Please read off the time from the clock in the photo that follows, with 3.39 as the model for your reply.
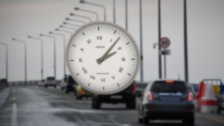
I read 2.07
